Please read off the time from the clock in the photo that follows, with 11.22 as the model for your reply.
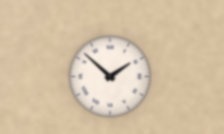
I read 1.52
